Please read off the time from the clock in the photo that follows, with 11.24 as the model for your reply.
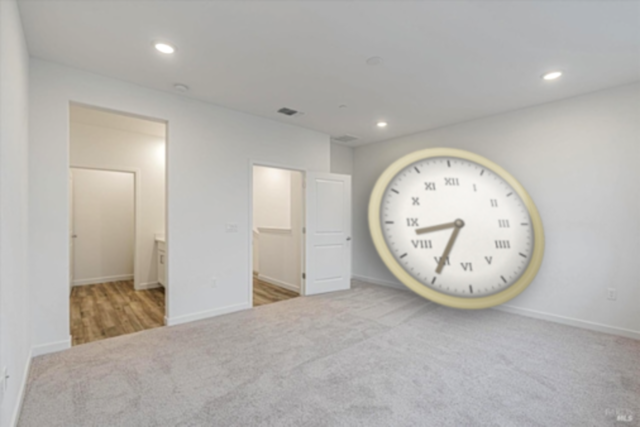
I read 8.35
